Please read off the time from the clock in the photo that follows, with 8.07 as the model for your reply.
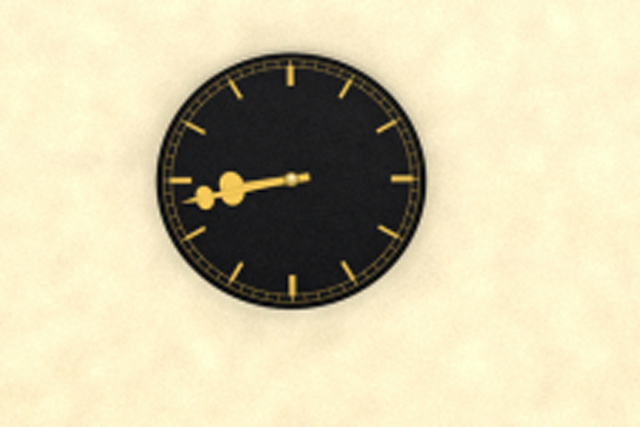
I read 8.43
